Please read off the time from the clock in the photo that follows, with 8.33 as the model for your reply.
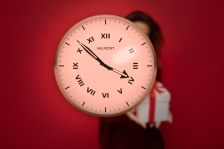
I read 3.52
